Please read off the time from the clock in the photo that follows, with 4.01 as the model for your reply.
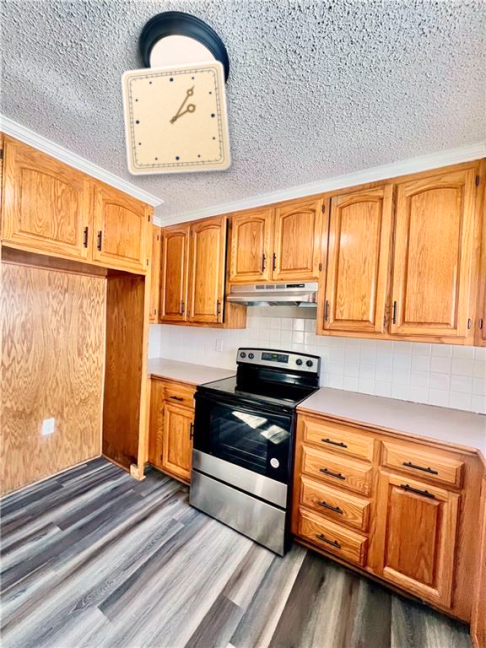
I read 2.06
